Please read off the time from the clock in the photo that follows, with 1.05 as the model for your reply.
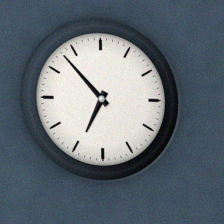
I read 6.53
